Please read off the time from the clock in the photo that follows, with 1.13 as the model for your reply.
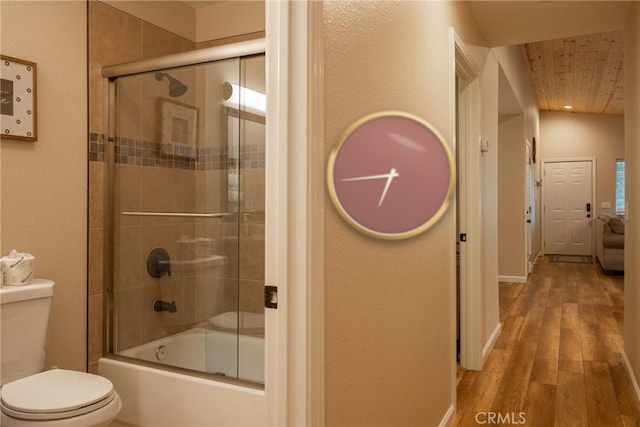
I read 6.44
